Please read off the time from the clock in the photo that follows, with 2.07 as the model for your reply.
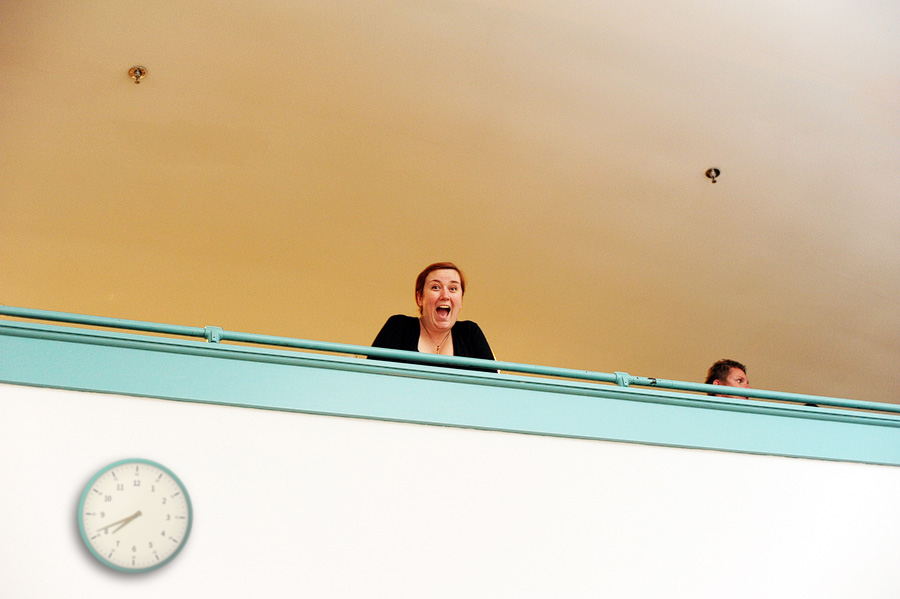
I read 7.41
